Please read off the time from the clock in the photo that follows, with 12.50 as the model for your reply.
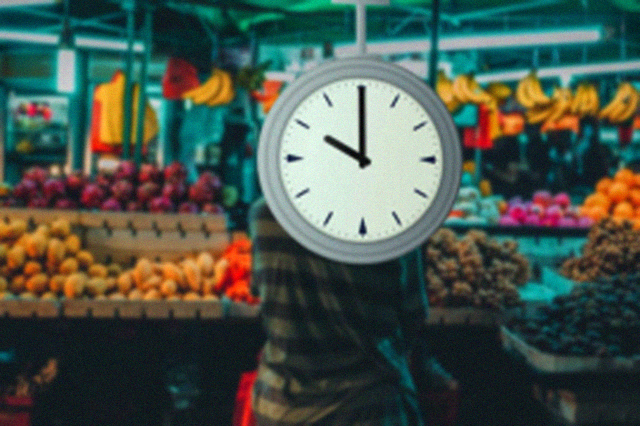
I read 10.00
